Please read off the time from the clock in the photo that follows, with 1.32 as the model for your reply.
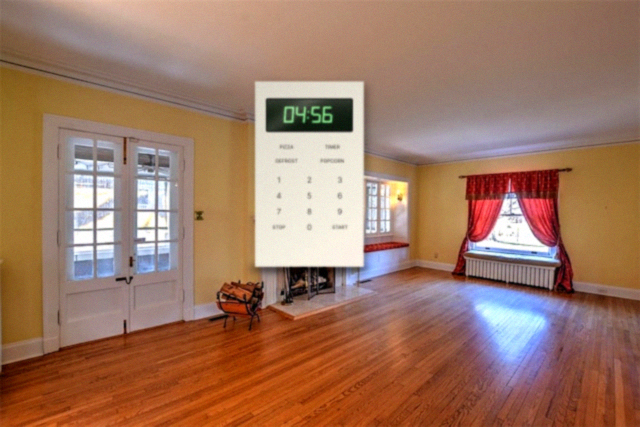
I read 4.56
